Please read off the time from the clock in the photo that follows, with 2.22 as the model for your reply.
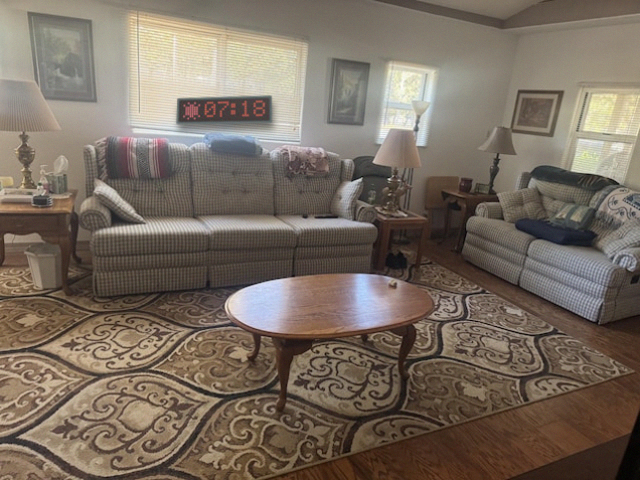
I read 7.18
